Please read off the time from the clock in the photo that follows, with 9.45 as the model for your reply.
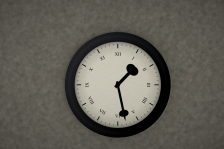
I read 1.28
